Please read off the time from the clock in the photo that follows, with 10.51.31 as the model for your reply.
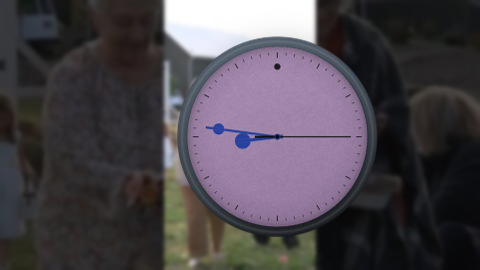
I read 8.46.15
